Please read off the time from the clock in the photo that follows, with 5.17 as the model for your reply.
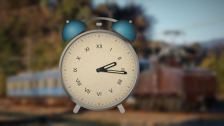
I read 2.16
